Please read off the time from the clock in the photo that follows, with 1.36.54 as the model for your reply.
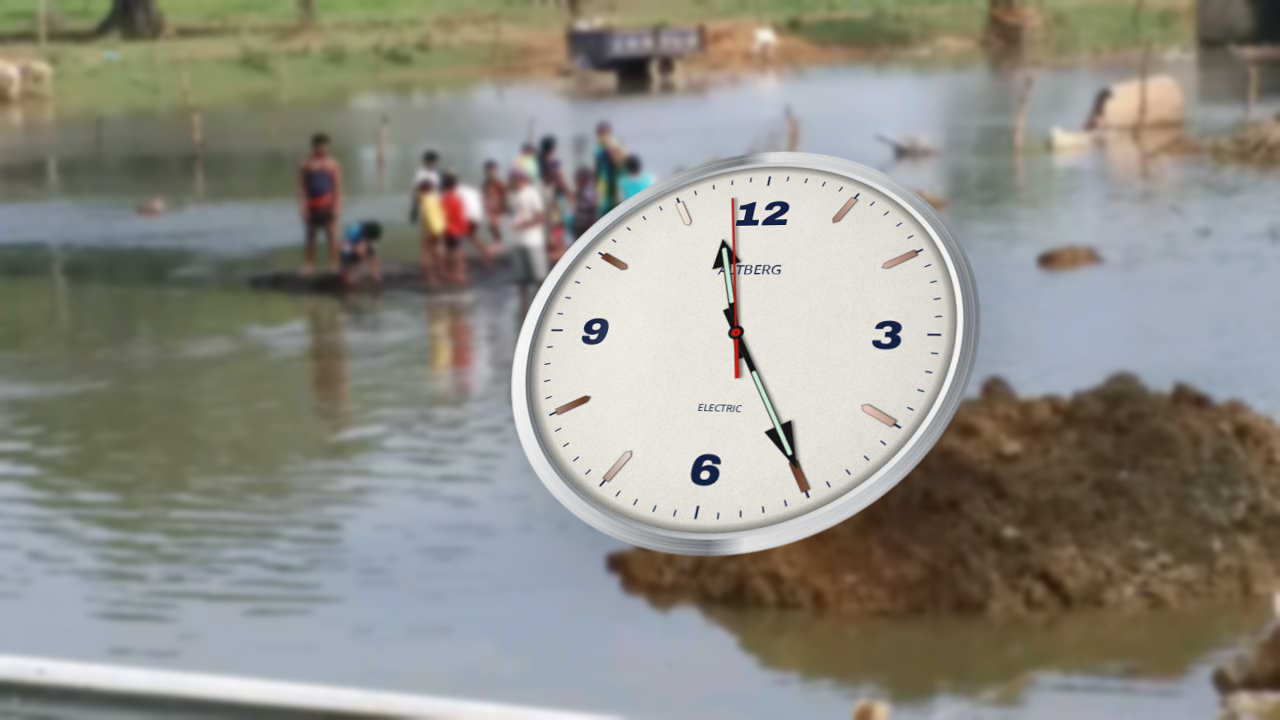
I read 11.24.58
